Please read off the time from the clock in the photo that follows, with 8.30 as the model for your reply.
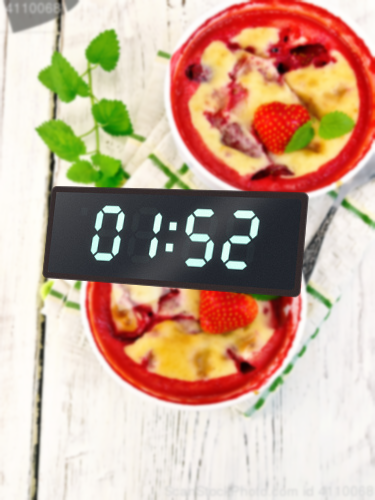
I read 1.52
